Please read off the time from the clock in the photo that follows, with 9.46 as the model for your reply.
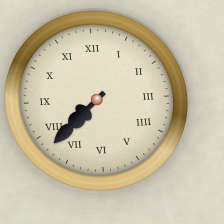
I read 7.38
